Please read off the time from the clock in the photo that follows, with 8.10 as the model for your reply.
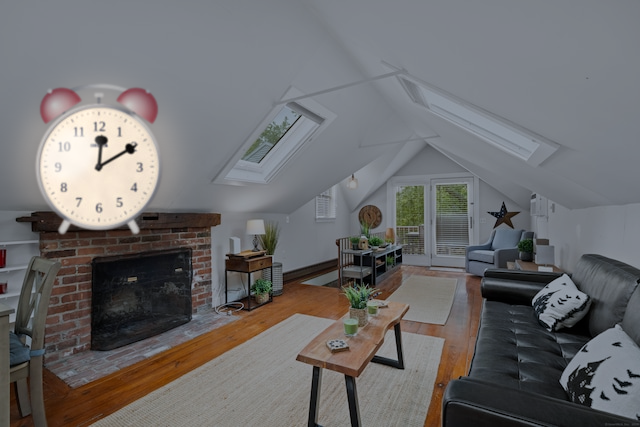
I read 12.10
